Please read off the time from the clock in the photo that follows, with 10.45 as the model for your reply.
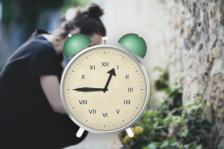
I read 12.45
